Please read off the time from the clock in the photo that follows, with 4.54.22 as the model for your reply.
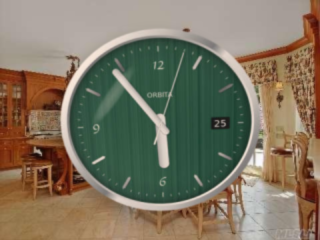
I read 5.54.03
